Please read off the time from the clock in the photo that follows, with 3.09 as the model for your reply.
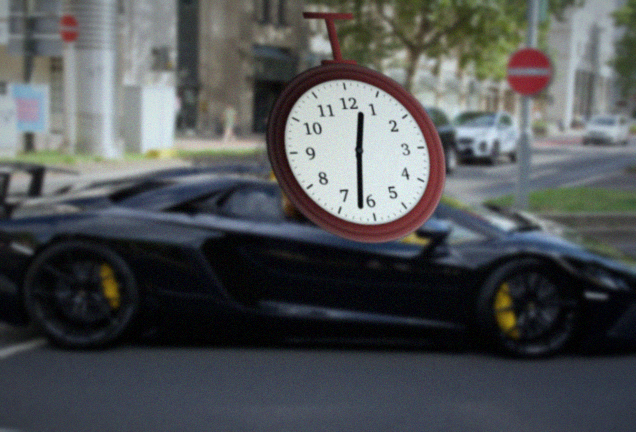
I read 12.32
